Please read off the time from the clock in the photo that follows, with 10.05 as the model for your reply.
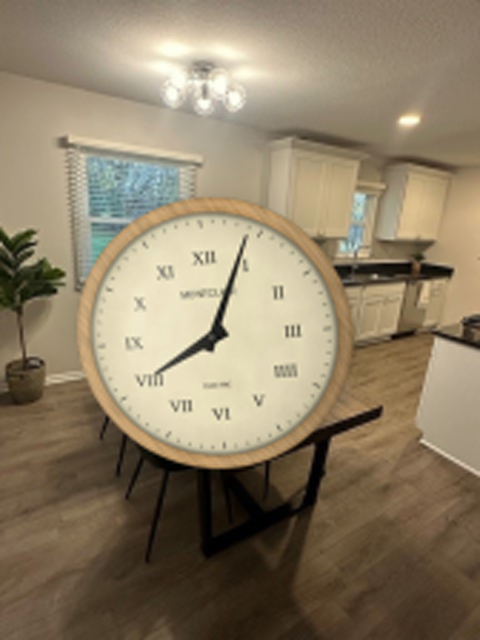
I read 8.04
